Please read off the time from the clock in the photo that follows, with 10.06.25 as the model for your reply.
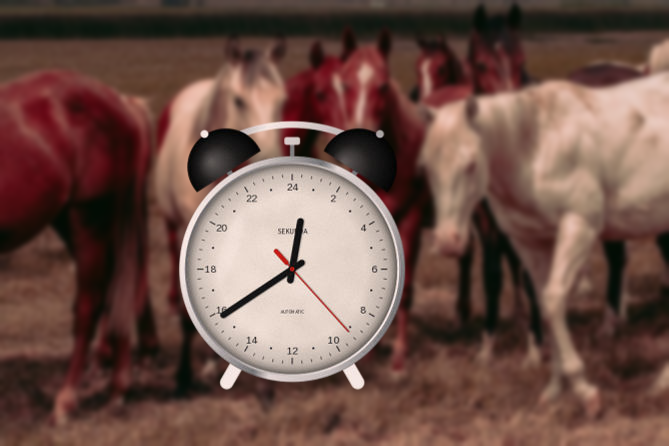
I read 0.39.23
